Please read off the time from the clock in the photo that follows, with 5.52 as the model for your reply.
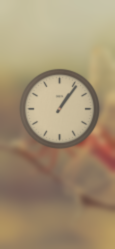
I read 1.06
